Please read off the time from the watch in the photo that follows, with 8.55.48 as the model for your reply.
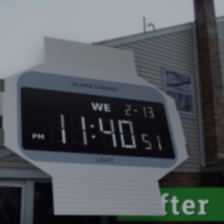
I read 11.40.51
